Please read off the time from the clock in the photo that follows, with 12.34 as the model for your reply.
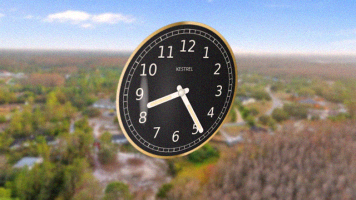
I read 8.24
